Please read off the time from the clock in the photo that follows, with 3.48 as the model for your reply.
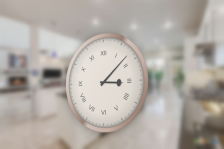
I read 3.08
